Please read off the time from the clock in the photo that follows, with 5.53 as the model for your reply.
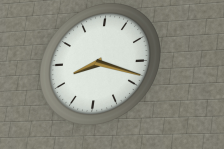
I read 8.18
